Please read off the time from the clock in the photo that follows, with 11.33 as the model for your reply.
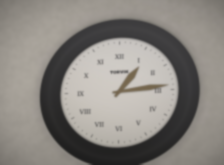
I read 1.14
